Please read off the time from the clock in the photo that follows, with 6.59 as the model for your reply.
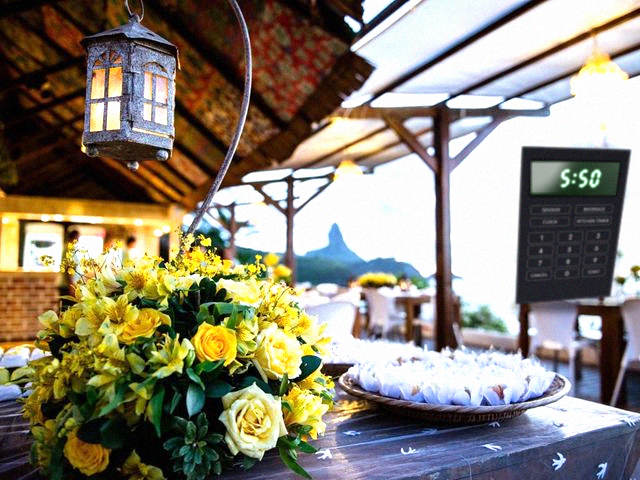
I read 5.50
